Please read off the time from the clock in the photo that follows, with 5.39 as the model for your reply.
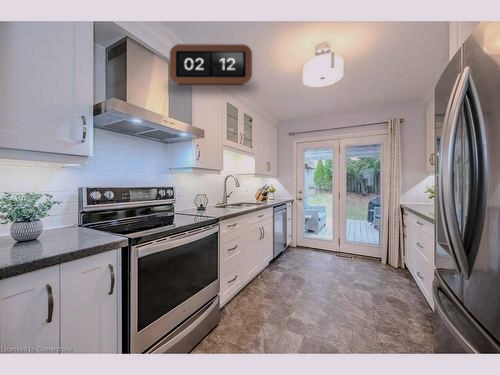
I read 2.12
